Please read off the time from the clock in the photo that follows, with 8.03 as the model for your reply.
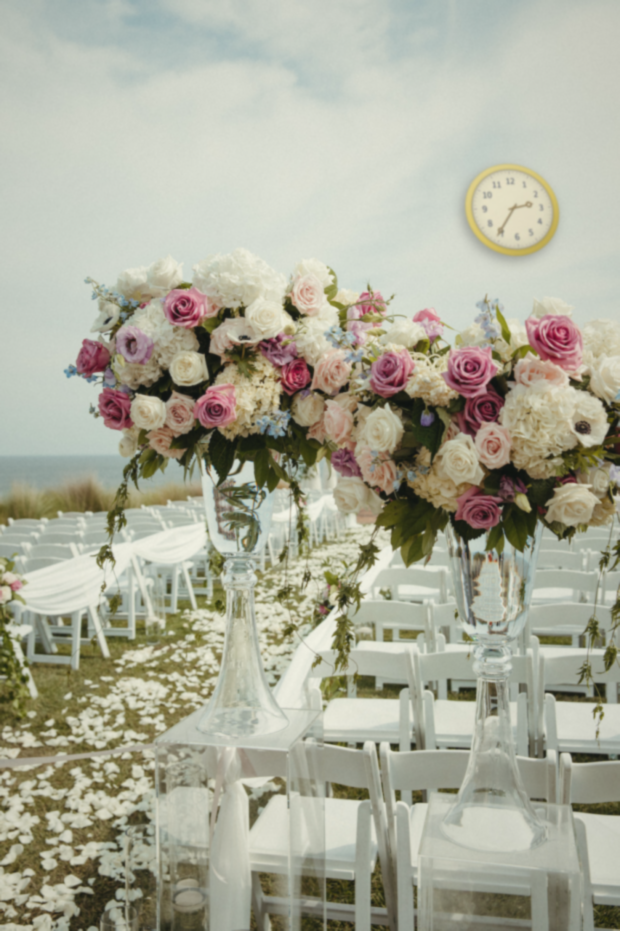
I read 2.36
